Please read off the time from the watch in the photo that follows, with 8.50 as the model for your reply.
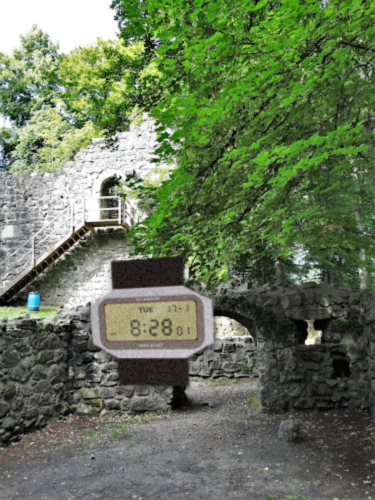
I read 8.28
